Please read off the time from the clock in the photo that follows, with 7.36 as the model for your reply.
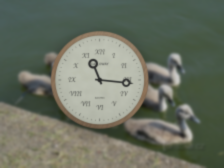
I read 11.16
